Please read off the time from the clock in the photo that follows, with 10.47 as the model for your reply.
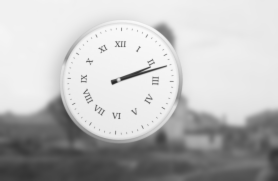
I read 2.12
